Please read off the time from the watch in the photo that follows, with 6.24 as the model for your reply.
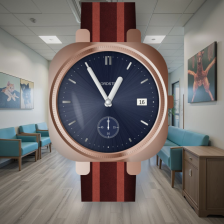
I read 12.55
